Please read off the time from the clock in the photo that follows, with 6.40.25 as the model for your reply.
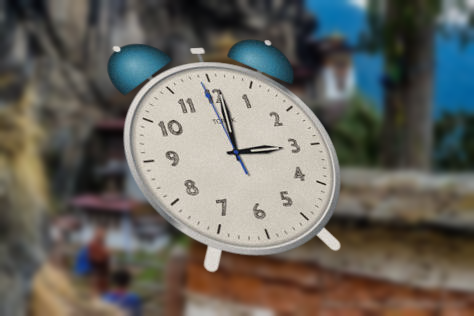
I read 3.00.59
